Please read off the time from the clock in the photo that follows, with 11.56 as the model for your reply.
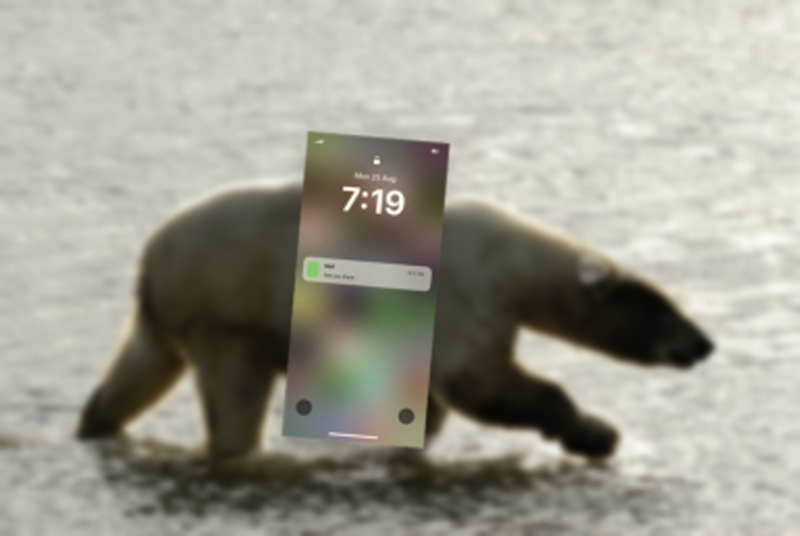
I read 7.19
